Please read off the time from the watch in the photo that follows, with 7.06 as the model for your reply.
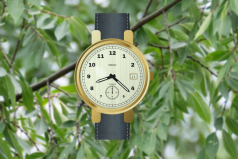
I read 8.22
